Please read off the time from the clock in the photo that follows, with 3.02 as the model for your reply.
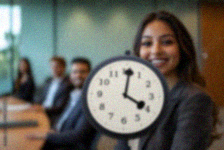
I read 4.01
